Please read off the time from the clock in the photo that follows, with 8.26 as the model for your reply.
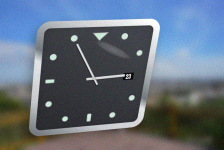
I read 2.55
